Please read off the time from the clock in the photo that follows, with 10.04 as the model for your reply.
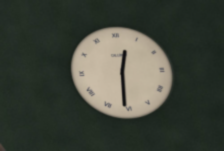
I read 12.31
